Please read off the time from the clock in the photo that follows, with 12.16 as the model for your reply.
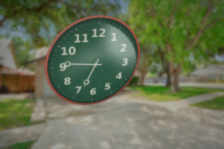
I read 6.46
